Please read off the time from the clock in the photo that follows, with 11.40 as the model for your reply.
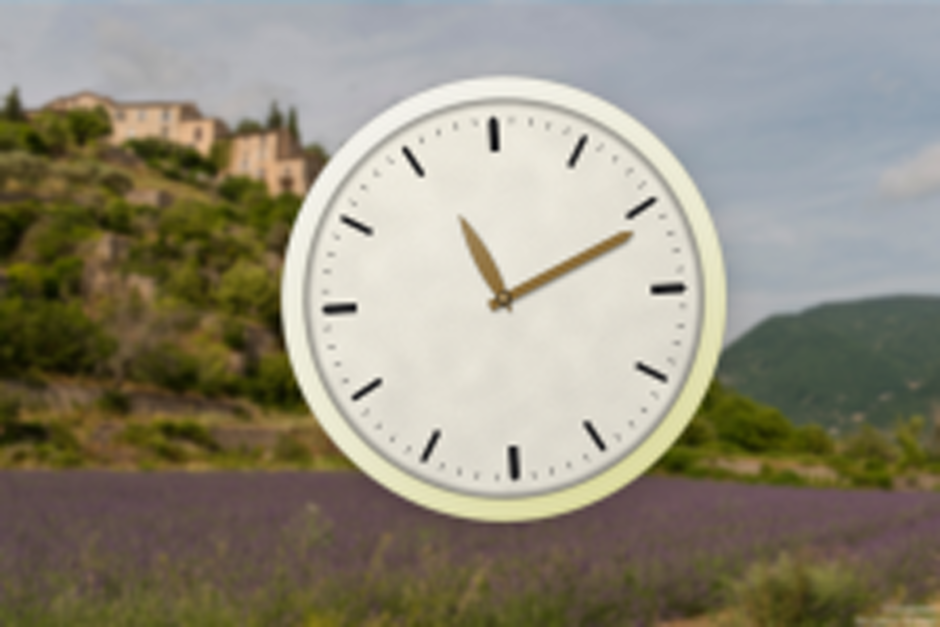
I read 11.11
